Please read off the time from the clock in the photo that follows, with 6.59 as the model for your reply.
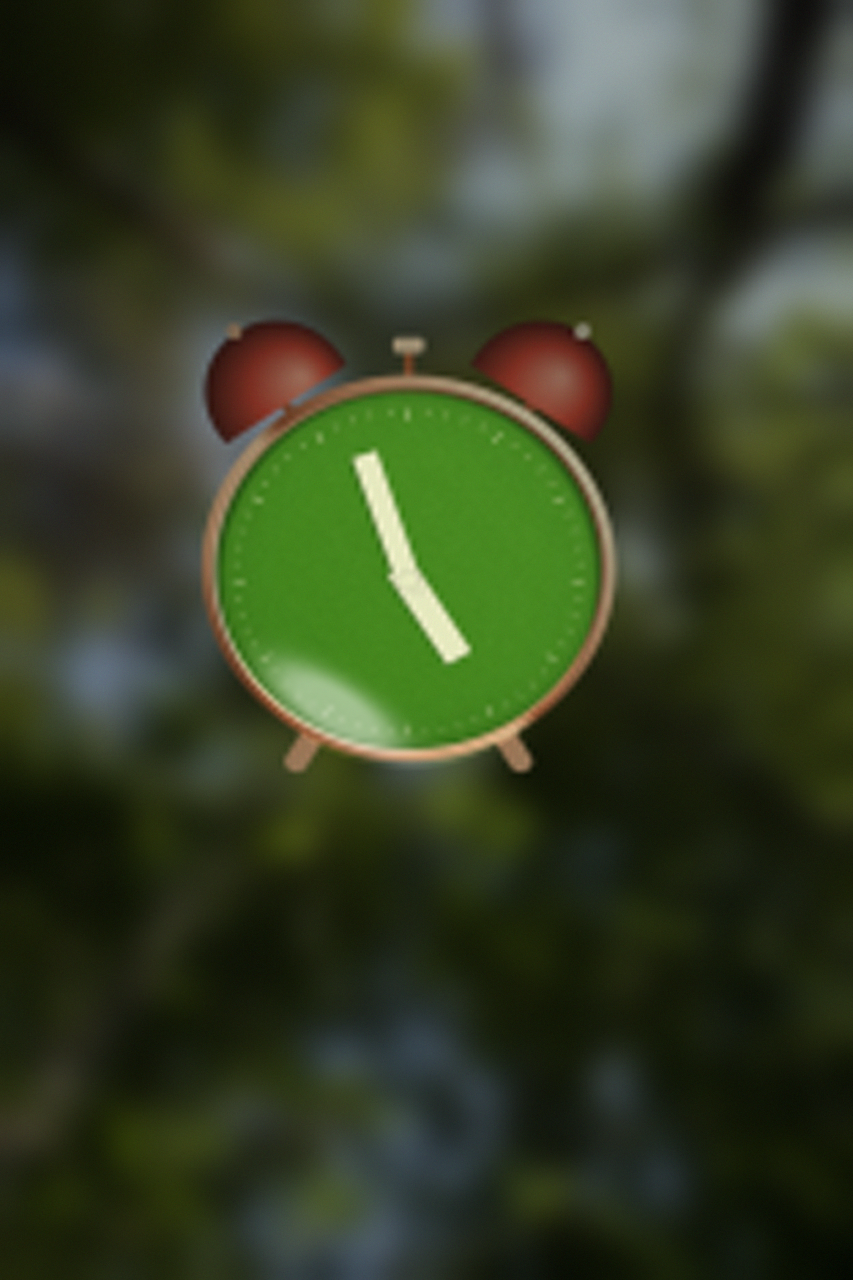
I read 4.57
